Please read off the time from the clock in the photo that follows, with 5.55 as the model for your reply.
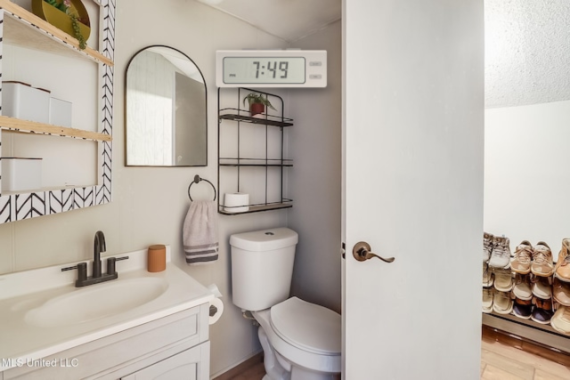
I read 7.49
